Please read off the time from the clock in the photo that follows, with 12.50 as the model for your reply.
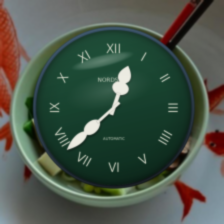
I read 12.38
